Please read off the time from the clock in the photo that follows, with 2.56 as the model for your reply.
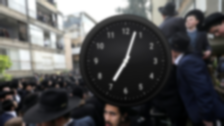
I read 7.03
